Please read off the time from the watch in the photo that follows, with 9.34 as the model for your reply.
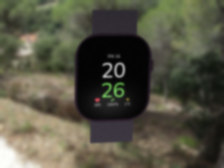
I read 20.26
